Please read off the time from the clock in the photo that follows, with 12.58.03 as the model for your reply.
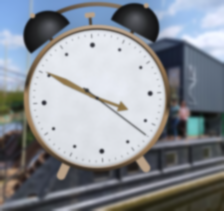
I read 3.50.22
